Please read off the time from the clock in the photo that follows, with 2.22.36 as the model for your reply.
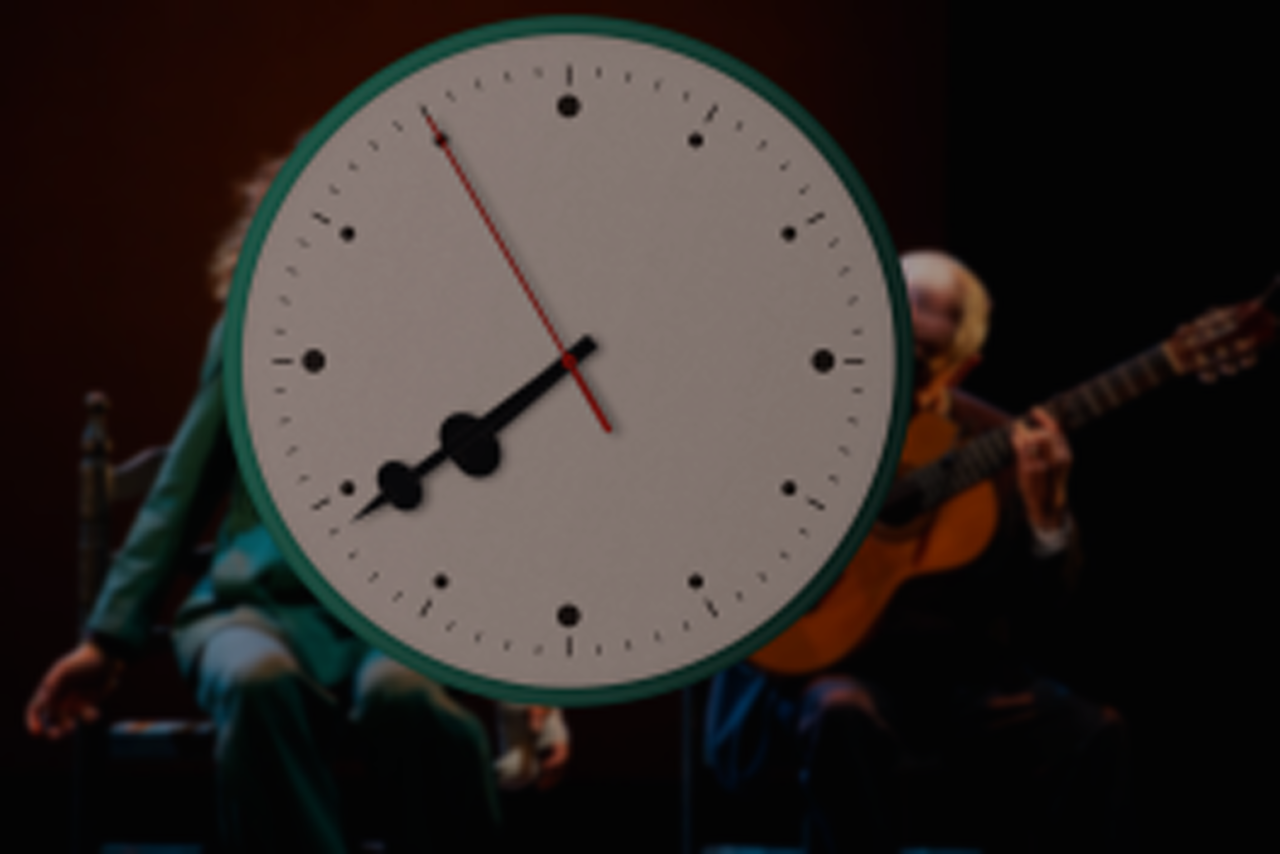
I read 7.38.55
